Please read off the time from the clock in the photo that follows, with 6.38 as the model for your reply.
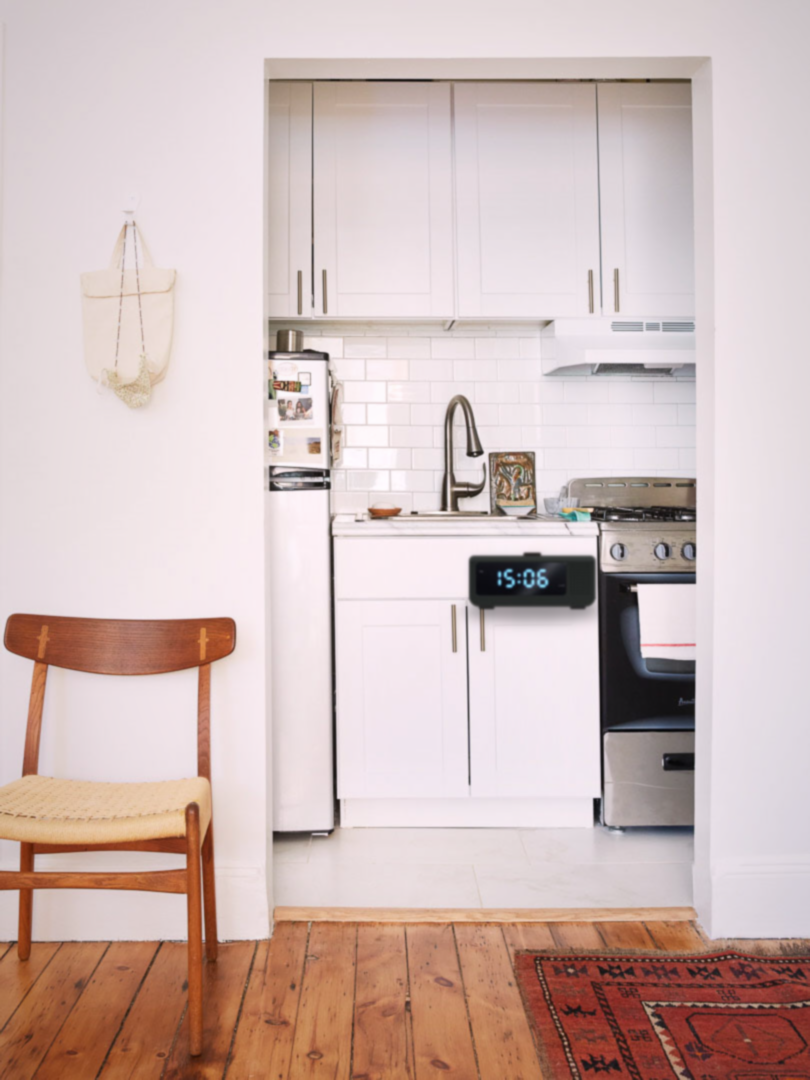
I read 15.06
